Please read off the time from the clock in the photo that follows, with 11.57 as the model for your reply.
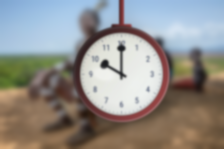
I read 10.00
